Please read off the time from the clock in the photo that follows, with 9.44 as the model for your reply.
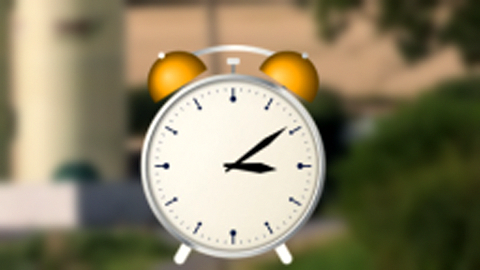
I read 3.09
